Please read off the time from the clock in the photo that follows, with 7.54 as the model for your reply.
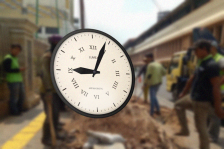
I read 9.04
